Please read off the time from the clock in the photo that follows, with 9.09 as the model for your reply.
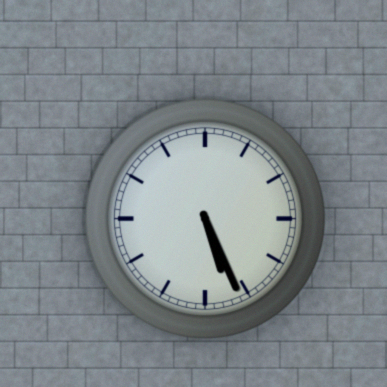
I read 5.26
